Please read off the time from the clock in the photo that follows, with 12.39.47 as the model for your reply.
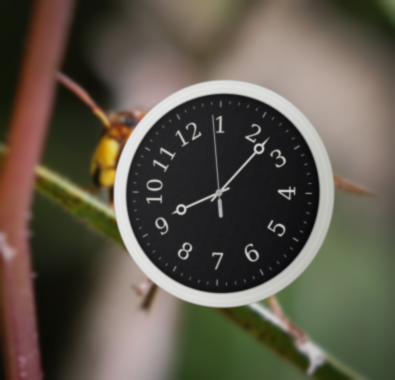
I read 9.12.04
